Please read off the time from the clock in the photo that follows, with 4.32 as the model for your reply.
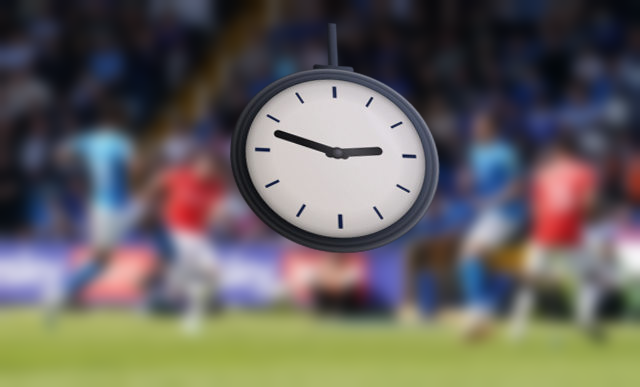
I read 2.48
